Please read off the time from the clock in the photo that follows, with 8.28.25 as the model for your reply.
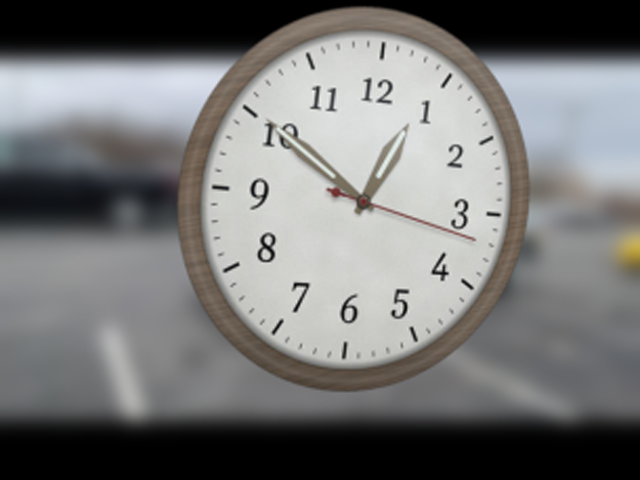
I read 12.50.17
